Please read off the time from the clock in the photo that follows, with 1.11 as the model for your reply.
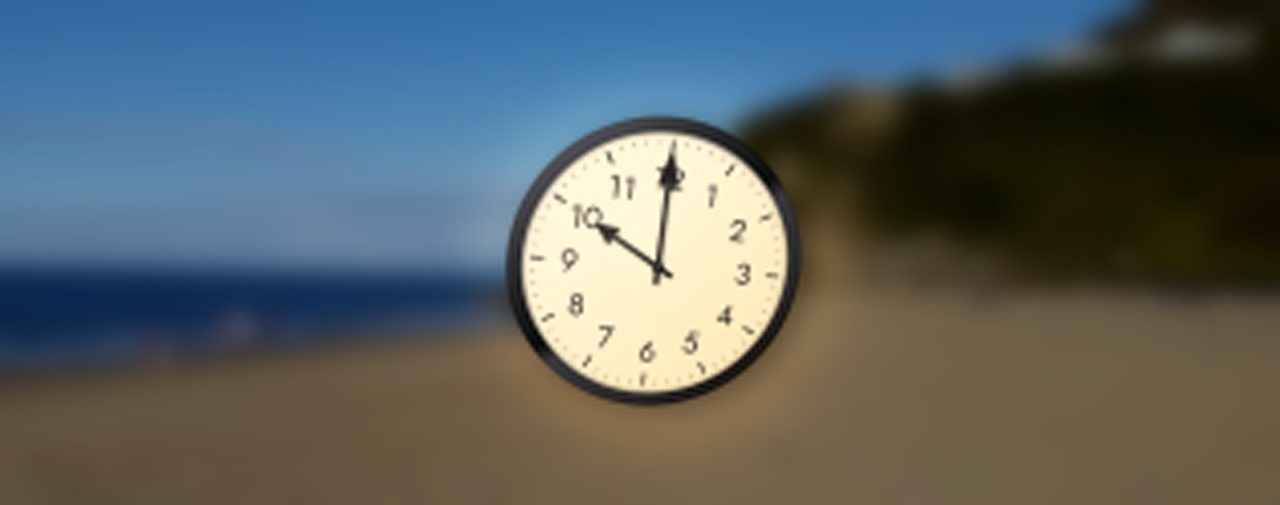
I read 10.00
